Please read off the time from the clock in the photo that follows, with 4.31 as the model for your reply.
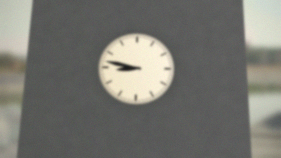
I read 8.47
